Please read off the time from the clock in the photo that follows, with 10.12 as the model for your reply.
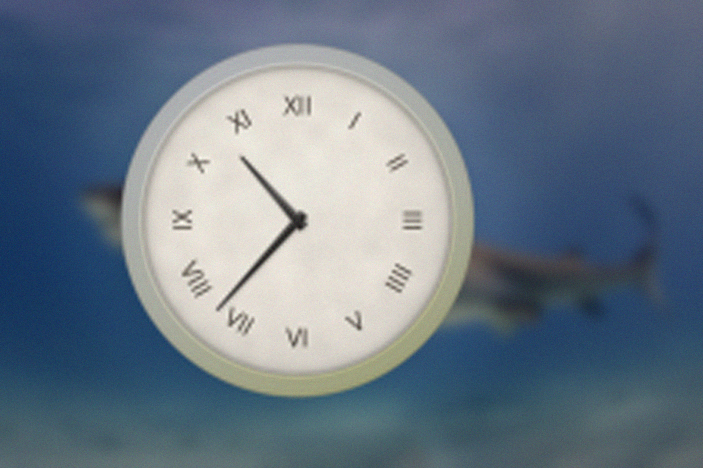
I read 10.37
